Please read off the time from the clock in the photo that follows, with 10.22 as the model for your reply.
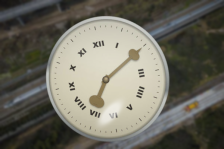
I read 7.10
